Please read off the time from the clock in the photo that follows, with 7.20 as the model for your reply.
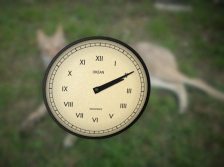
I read 2.10
